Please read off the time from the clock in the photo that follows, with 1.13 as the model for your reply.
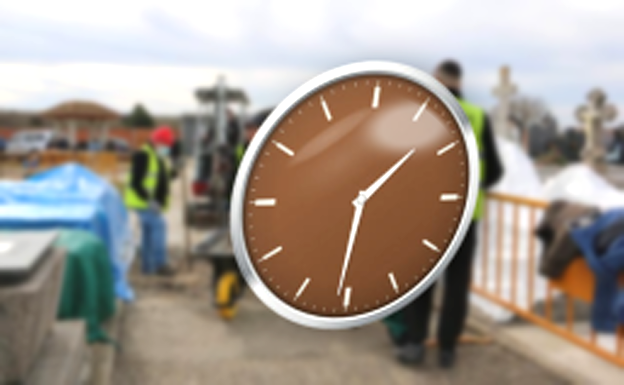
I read 1.31
